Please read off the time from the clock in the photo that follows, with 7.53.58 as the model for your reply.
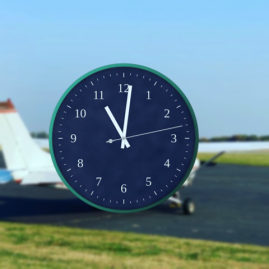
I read 11.01.13
